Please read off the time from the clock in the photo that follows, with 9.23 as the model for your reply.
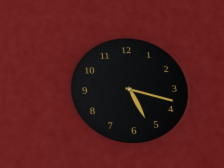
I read 5.18
